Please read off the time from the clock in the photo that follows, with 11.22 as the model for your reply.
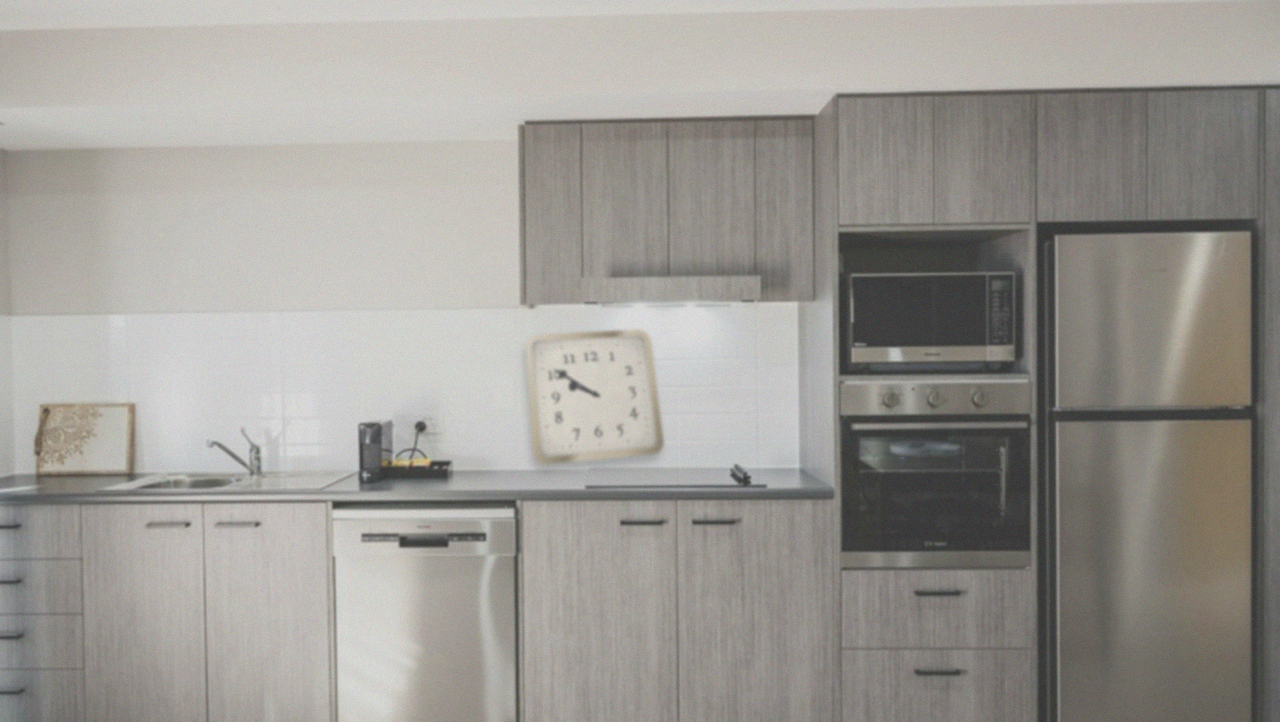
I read 9.51
